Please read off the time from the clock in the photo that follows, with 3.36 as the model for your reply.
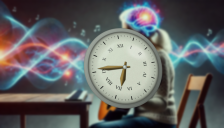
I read 6.46
